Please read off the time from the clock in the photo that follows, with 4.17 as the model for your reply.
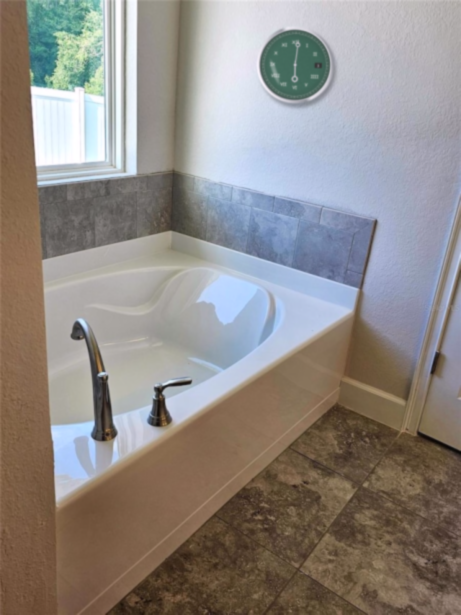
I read 6.01
